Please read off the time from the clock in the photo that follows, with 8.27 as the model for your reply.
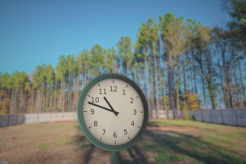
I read 10.48
